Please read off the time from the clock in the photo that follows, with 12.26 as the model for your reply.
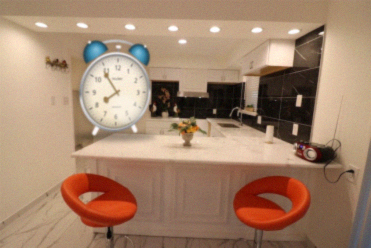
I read 7.54
